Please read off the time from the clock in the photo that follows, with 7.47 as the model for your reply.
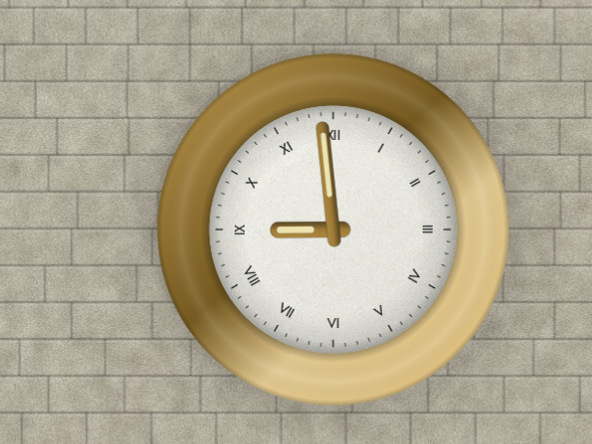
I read 8.59
